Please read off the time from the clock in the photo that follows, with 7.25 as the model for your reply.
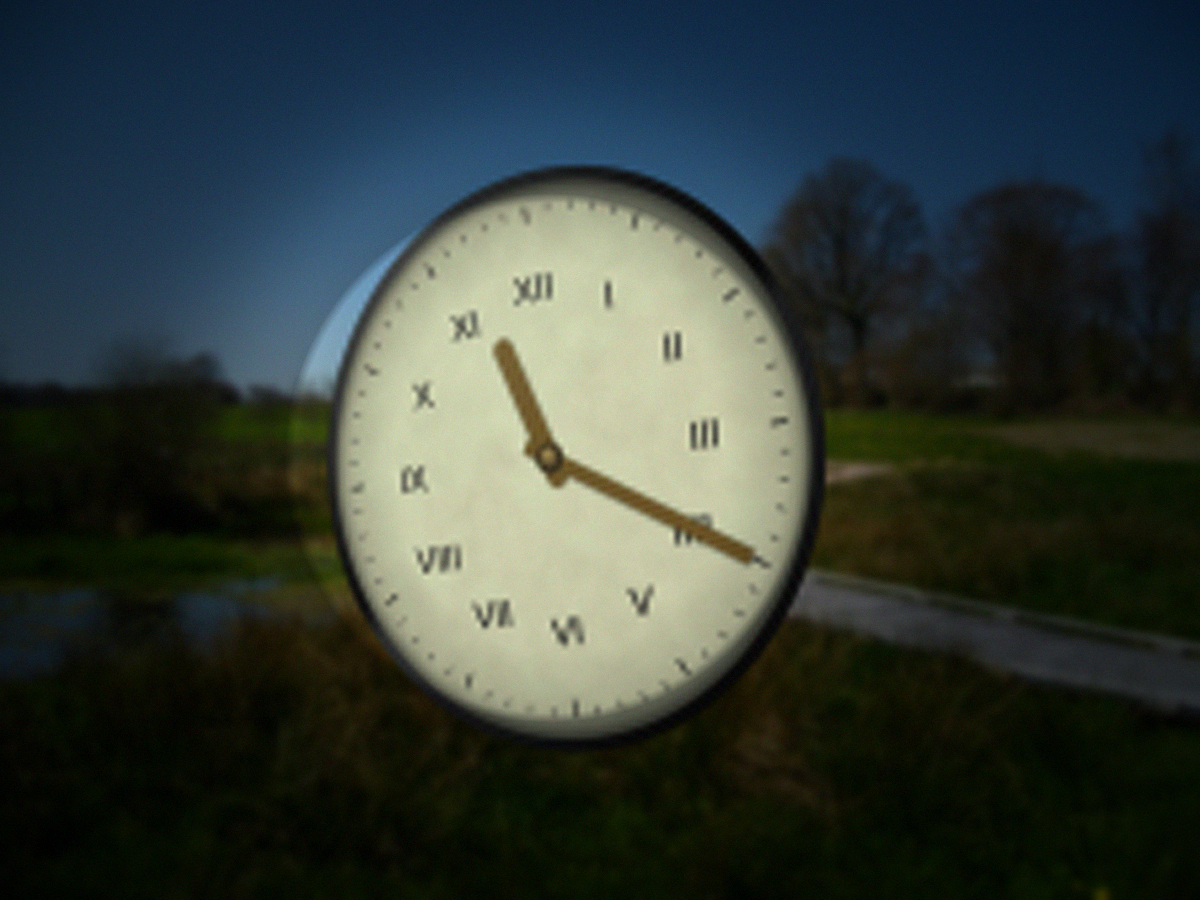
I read 11.20
